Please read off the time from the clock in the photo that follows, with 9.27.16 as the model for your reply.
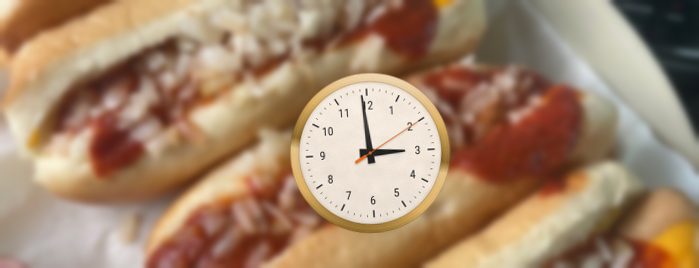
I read 2.59.10
